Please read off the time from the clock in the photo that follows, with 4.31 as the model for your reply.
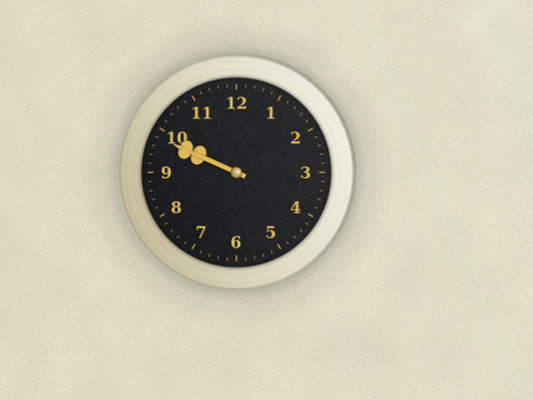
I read 9.49
